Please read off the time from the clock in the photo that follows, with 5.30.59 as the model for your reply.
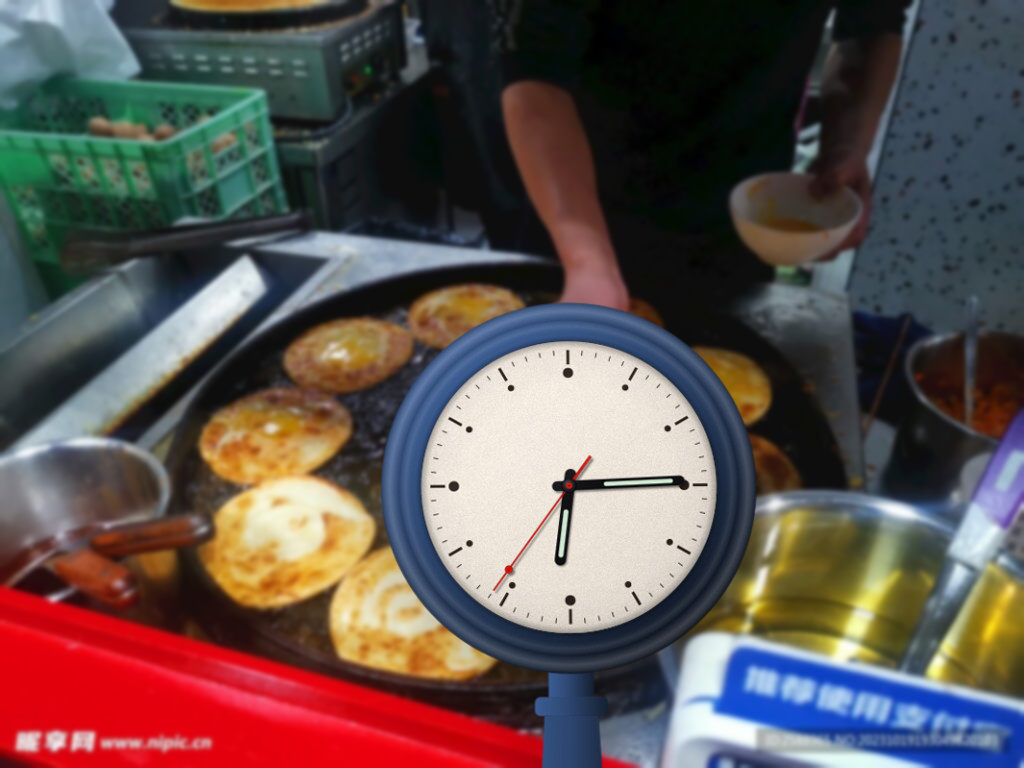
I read 6.14.36
